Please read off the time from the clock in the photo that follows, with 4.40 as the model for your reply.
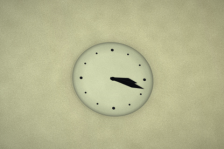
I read 3.18
